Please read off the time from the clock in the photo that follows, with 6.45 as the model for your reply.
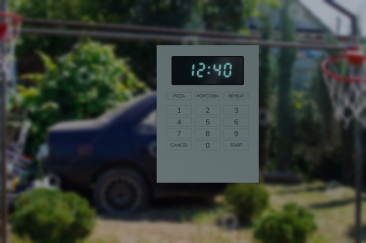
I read 12.40
